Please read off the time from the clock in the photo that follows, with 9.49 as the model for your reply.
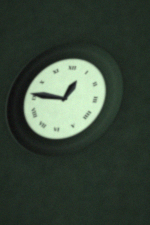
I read 12.46
